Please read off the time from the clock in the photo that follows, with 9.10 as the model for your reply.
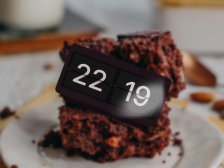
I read 22.19
